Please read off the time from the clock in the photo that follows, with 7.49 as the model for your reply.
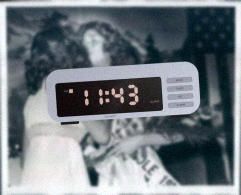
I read 11.43
